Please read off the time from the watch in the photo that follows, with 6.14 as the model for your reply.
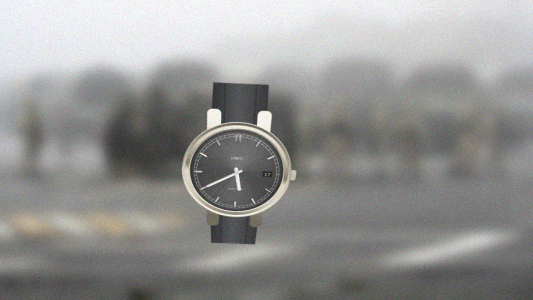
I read 5.40
